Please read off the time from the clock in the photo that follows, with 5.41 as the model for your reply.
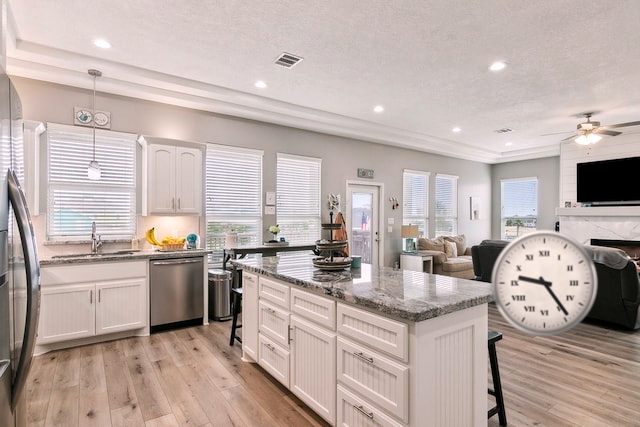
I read 9.24
